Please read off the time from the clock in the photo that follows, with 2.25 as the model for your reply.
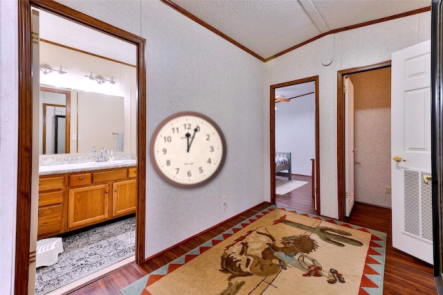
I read 12.04
